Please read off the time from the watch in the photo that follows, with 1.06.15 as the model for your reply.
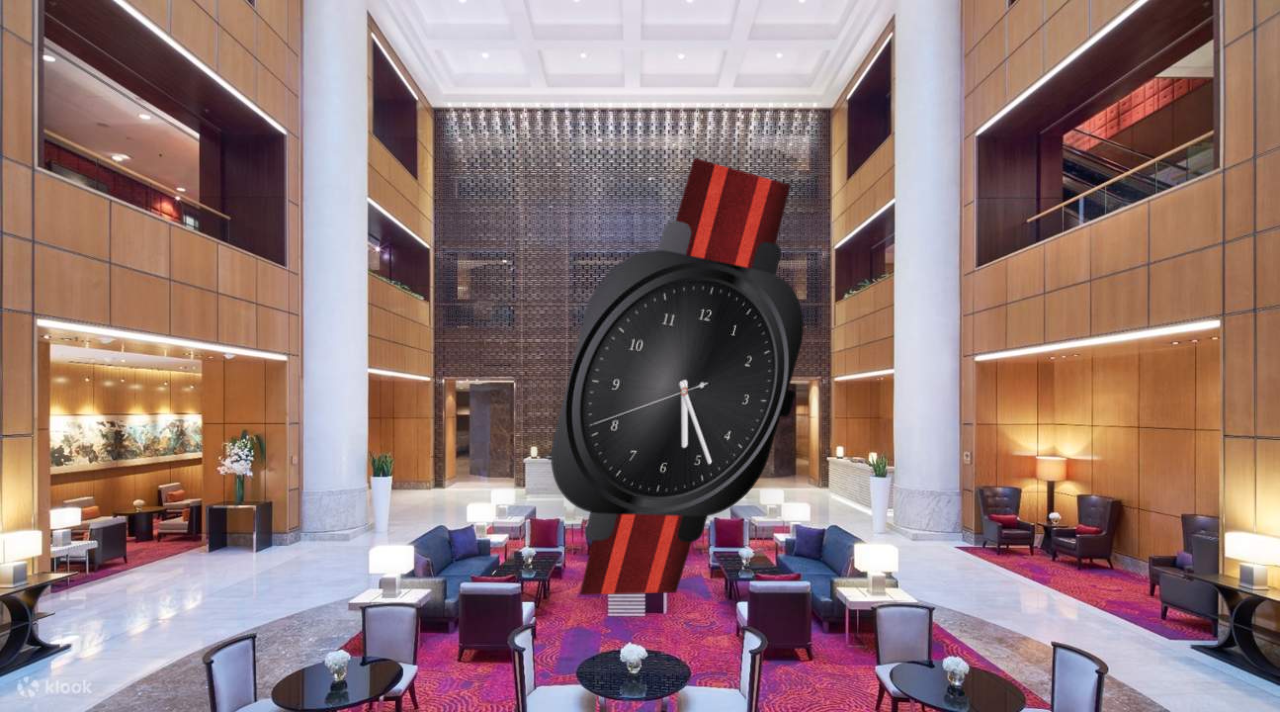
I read 5.23.41
